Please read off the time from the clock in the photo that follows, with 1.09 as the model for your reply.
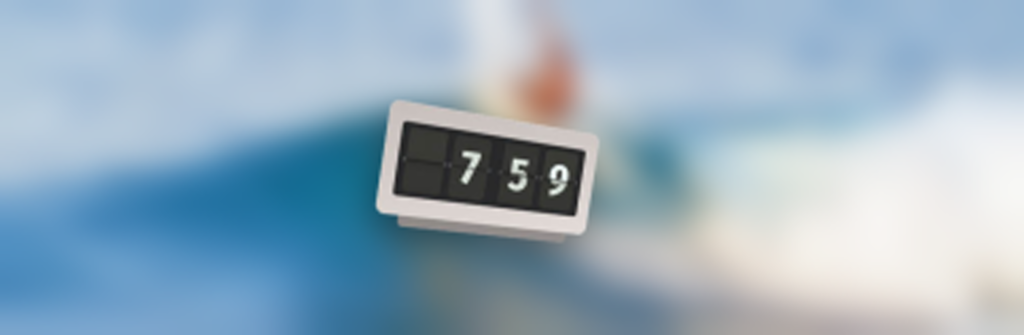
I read 7.59
